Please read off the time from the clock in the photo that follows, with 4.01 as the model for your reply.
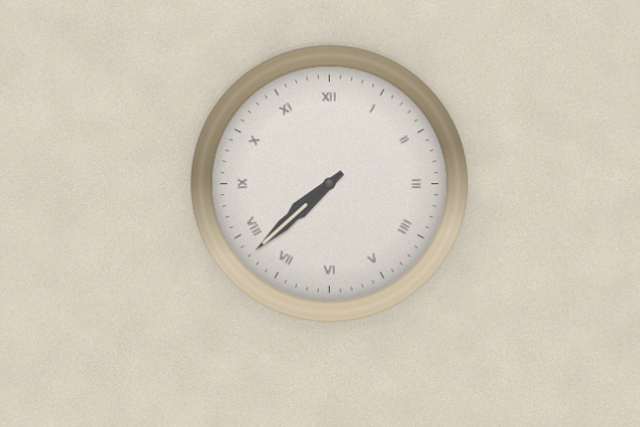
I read 7.38
